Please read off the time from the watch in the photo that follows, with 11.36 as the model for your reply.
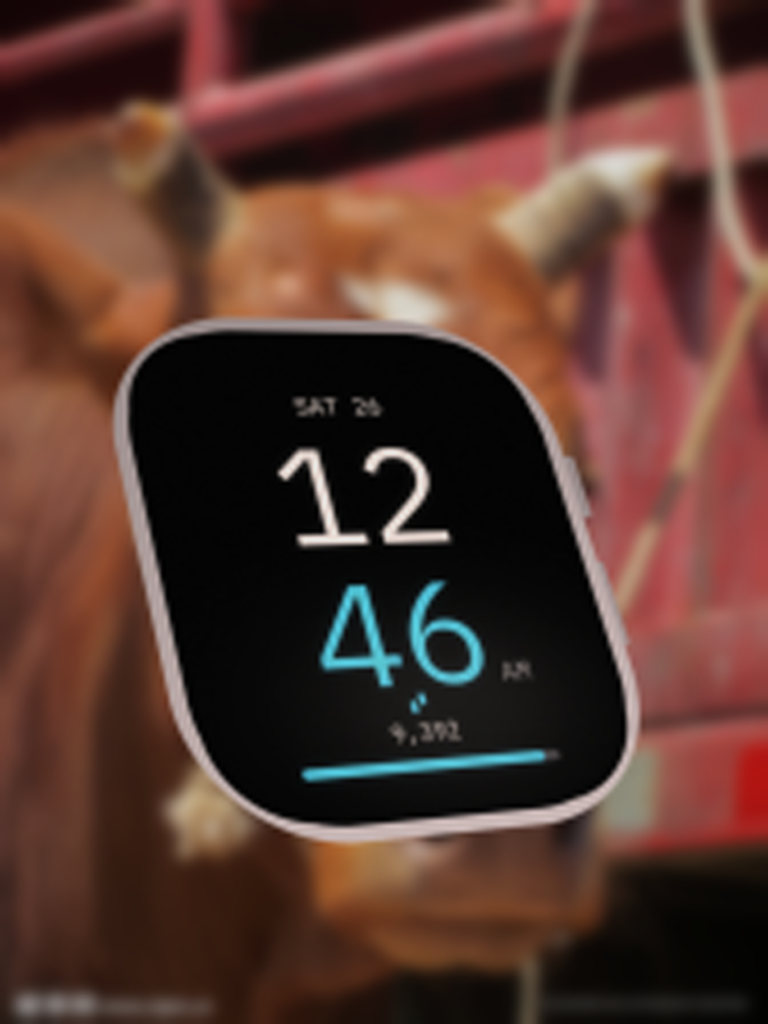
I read 12.46
